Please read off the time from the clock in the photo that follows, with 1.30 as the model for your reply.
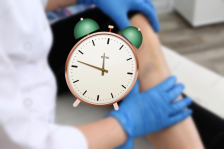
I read 11.47
